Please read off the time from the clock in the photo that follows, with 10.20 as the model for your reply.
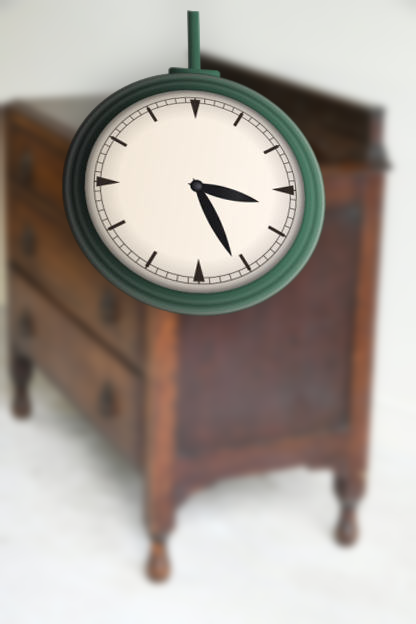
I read 3.26
